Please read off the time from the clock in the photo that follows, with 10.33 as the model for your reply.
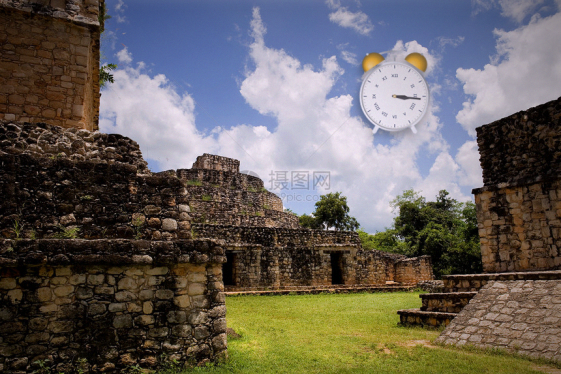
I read 3.16
